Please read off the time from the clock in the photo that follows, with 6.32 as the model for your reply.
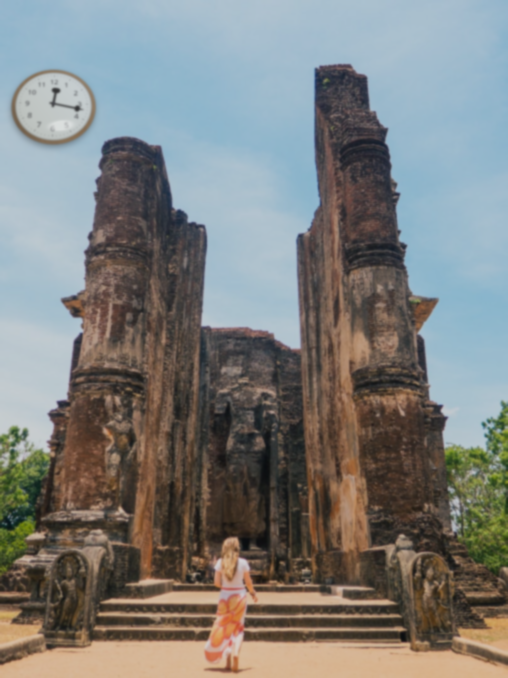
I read 12.17
